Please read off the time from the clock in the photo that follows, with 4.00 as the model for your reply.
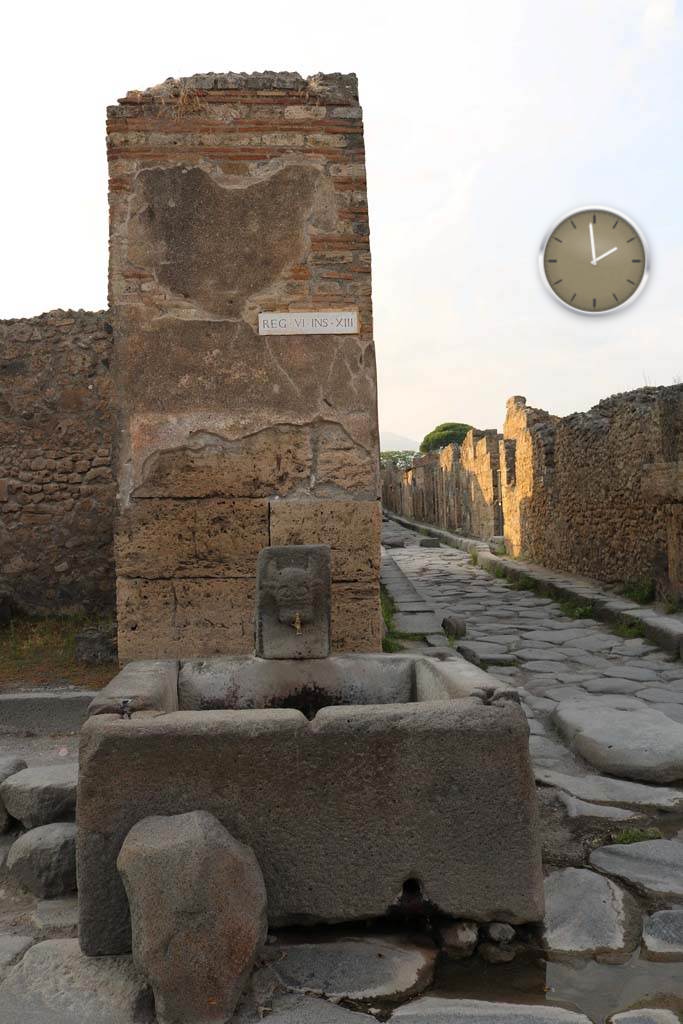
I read 1.59
